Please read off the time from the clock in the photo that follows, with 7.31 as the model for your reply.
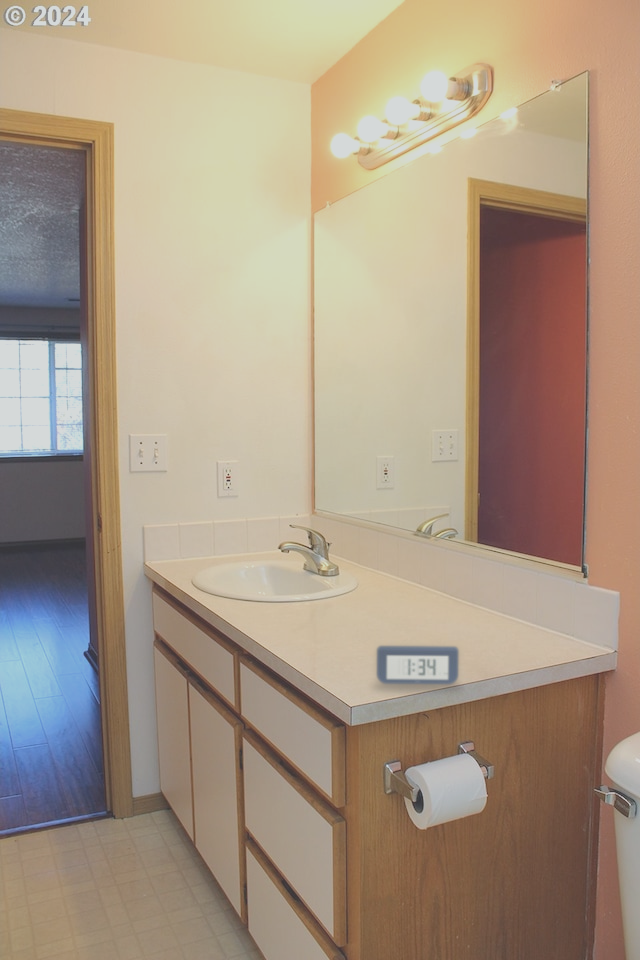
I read 1.34
